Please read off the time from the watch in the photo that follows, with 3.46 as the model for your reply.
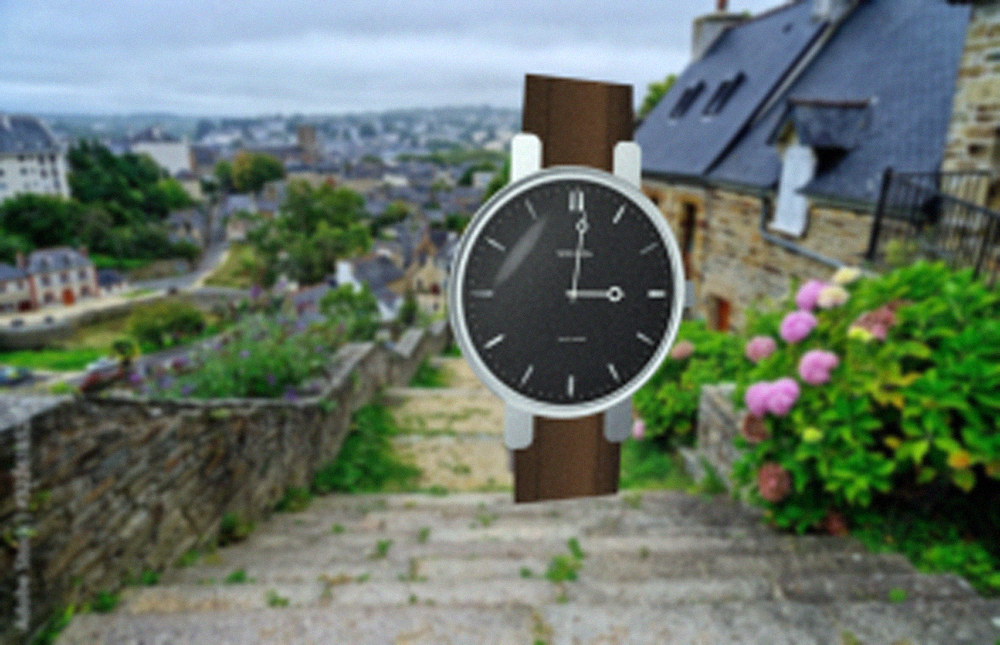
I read 3.01
